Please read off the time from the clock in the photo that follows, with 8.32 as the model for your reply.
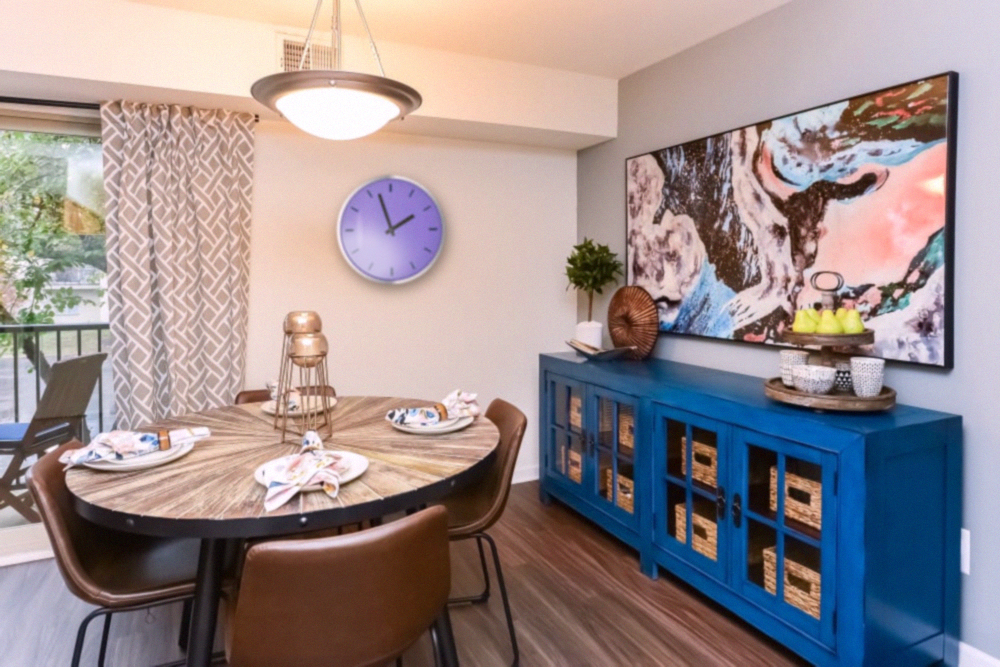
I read 1.57
